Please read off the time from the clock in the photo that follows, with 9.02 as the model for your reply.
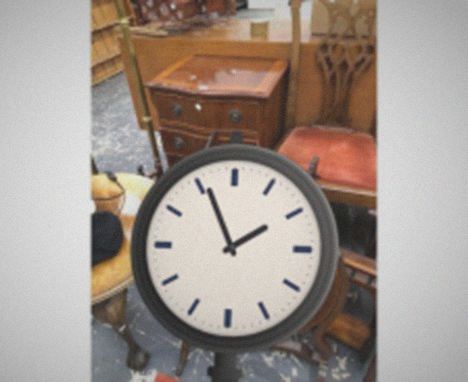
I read 1.56
